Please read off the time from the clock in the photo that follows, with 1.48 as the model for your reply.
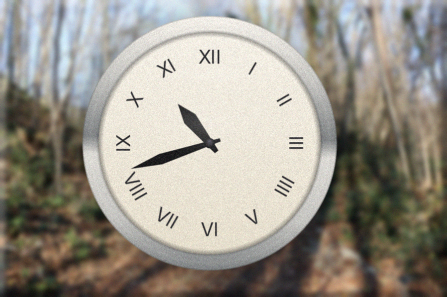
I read 10.42
